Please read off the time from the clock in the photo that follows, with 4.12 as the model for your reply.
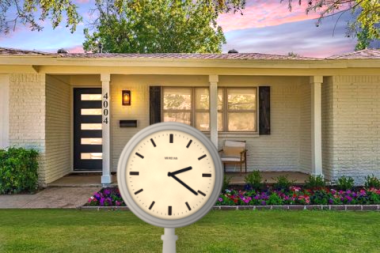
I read 2.21
